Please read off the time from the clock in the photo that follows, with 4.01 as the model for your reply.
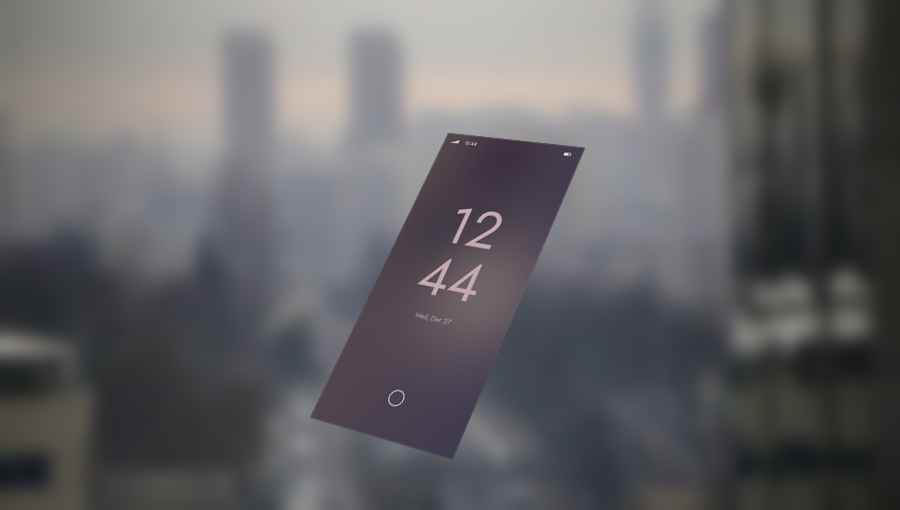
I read 12.44
